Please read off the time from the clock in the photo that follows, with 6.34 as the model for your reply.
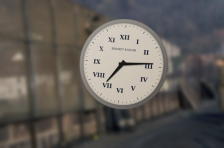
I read 7.14
